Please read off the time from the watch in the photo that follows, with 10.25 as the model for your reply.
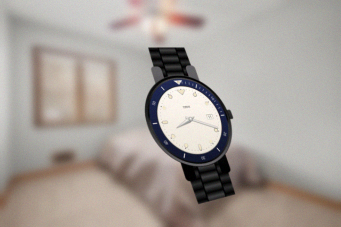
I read 8.19
